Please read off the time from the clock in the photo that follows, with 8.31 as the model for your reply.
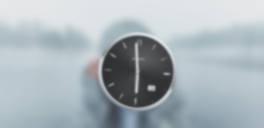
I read 5.59
